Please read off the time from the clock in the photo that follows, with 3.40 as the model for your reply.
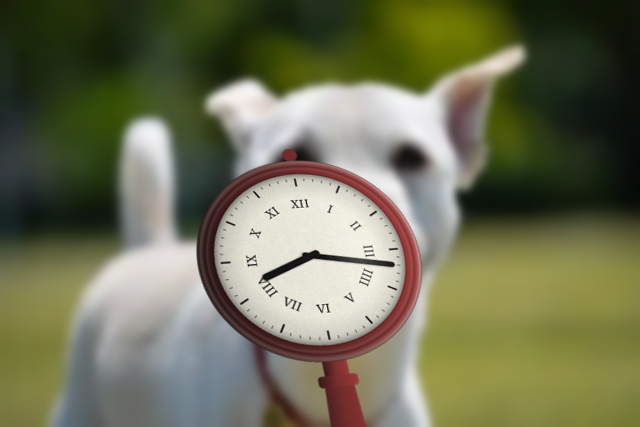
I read 8.17
